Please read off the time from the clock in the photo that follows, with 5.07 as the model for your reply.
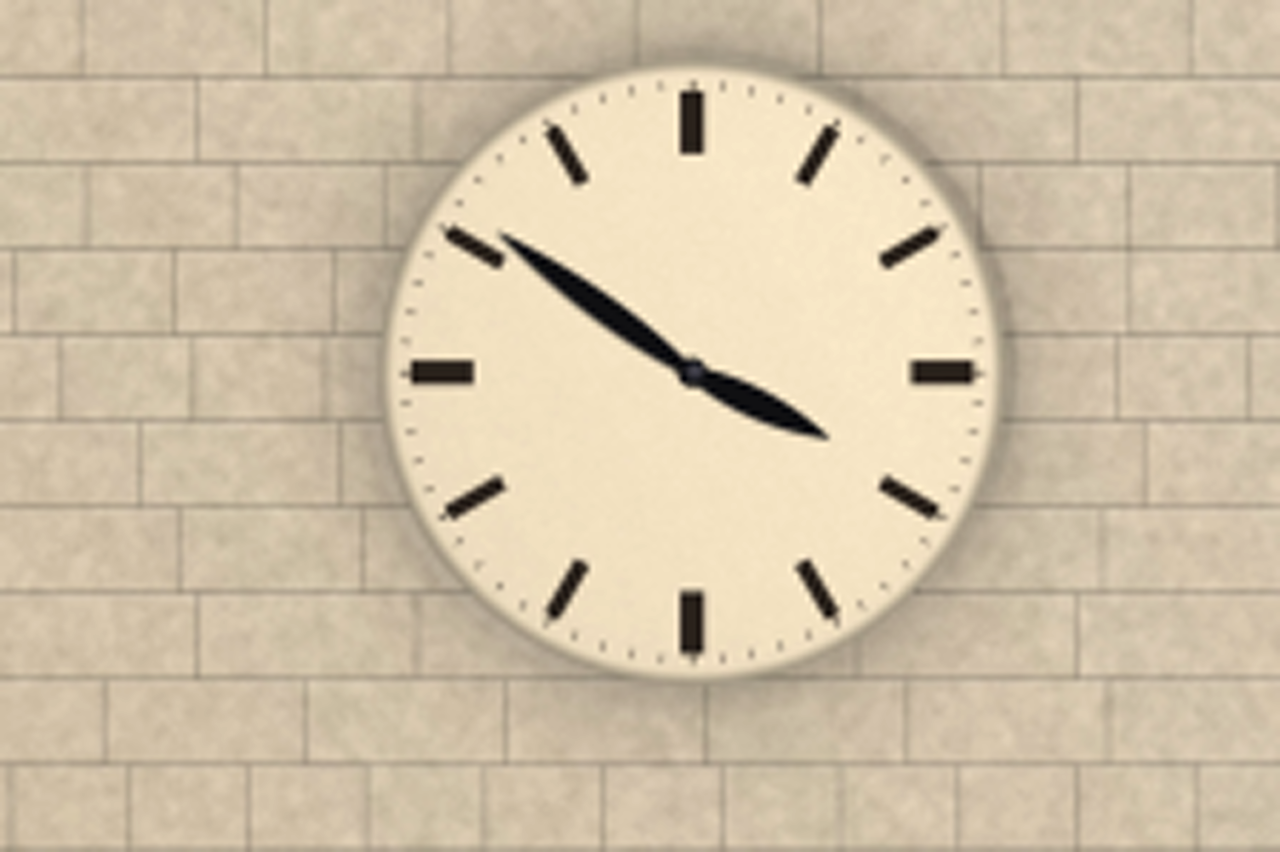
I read 3.51
